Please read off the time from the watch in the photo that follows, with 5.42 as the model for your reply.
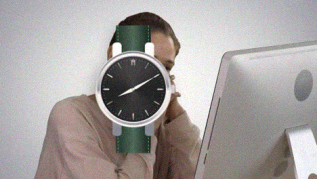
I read 8.10
